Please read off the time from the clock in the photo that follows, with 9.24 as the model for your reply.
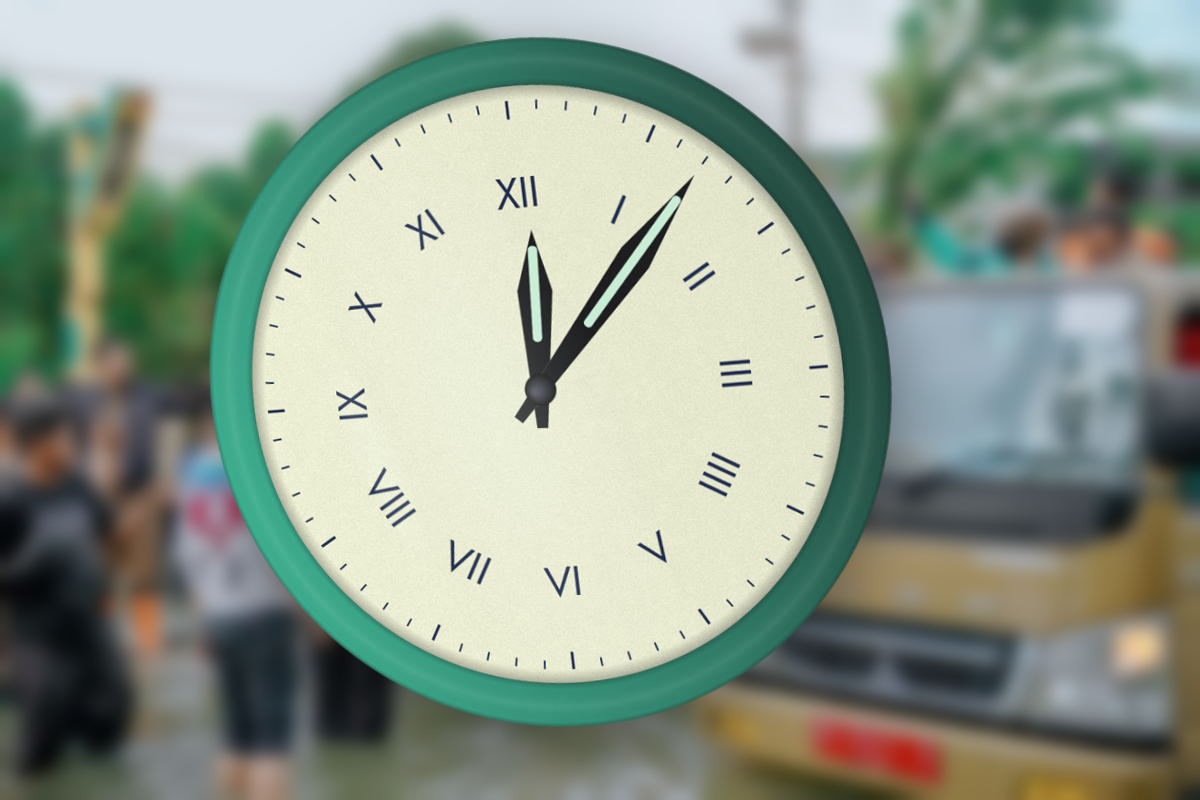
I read 12.07
